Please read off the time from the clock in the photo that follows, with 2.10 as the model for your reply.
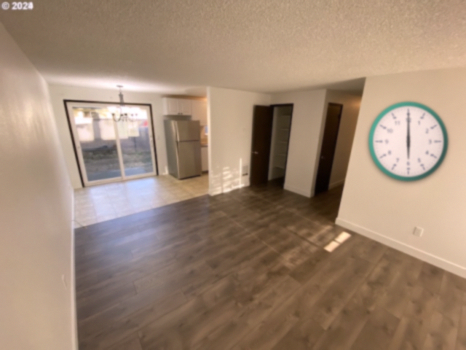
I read 6.00
